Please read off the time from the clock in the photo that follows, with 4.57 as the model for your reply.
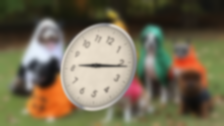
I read 8.11
